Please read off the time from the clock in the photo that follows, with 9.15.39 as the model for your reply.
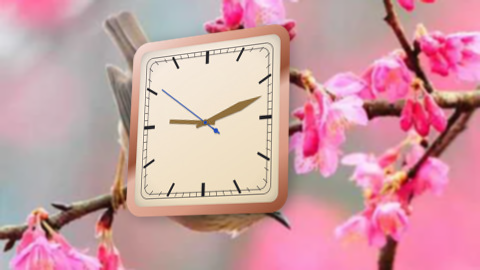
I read 9.11.51
